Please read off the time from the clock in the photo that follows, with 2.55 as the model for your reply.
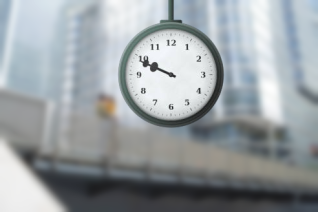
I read 9.49
